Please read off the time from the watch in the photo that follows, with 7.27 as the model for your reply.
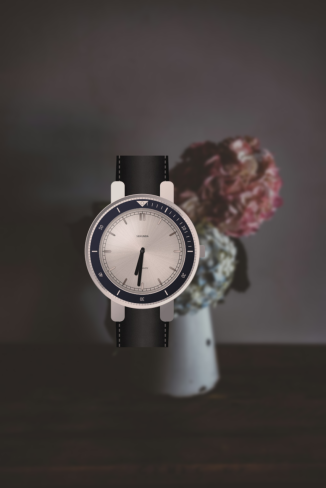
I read 6.31
